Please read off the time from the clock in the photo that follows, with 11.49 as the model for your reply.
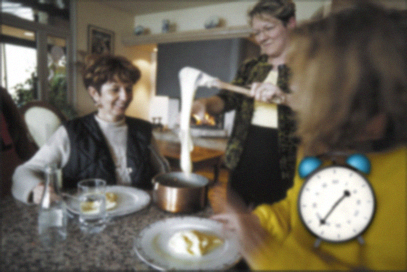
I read 1.37
